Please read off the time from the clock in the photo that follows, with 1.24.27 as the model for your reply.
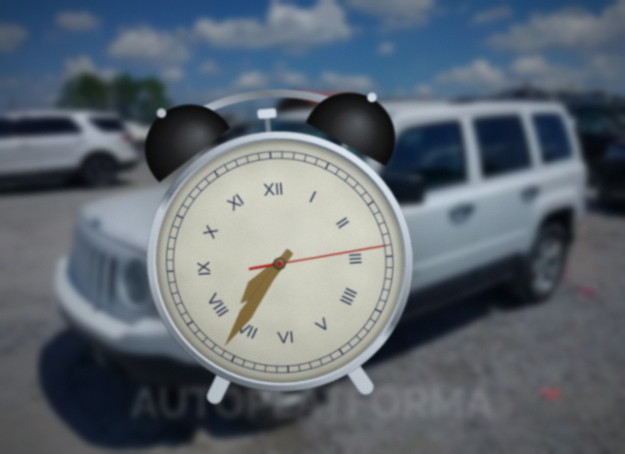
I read 7.36.14
